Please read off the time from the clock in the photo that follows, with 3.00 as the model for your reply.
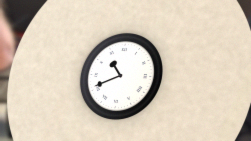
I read 10.41
